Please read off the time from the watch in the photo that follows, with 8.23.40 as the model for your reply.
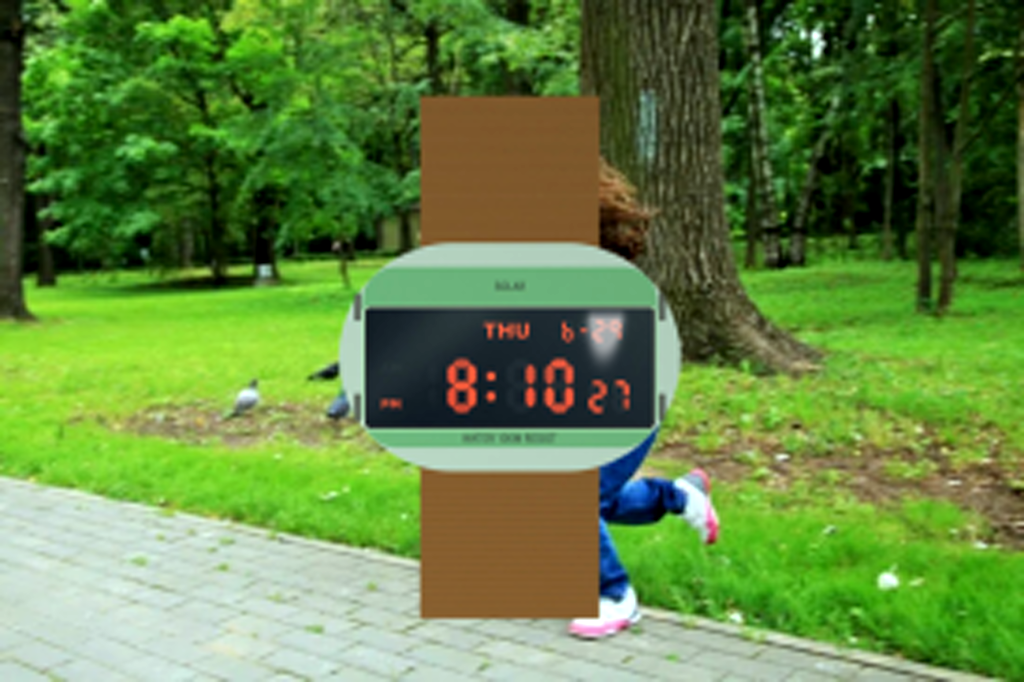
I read 8.10.27
